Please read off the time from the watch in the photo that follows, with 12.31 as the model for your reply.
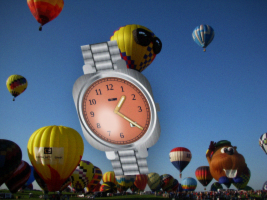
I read 1.22
